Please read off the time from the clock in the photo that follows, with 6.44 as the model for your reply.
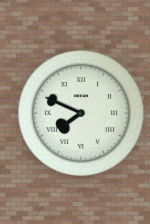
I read 7.49
